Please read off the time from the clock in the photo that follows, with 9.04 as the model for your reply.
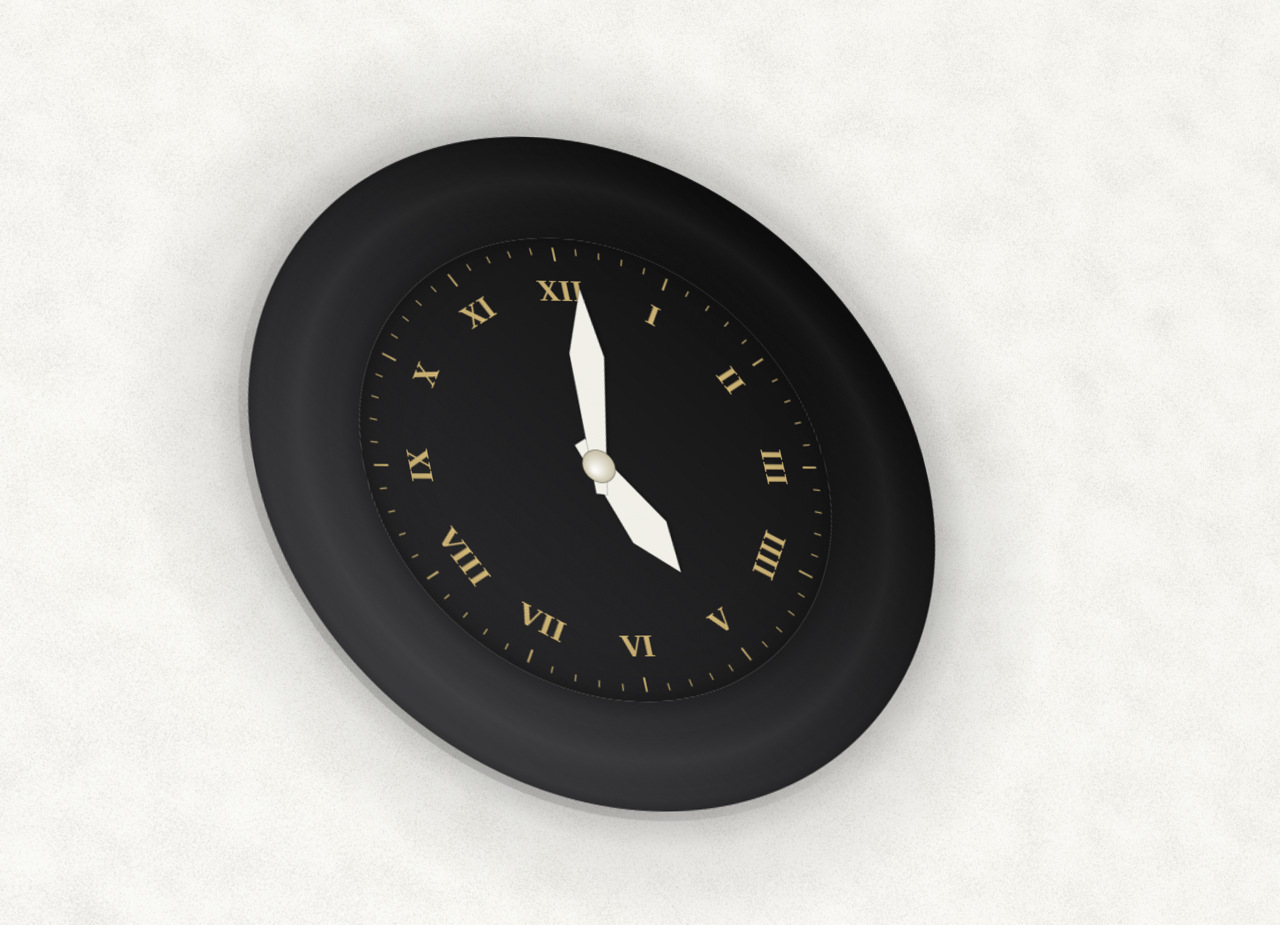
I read 5.01
